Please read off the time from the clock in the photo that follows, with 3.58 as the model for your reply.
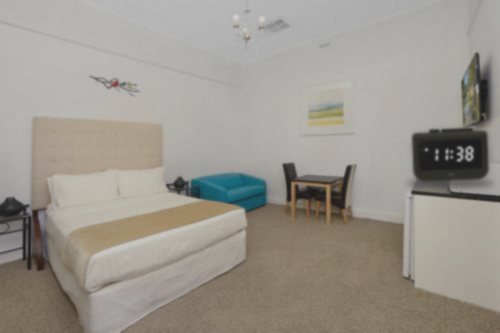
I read 11.38
